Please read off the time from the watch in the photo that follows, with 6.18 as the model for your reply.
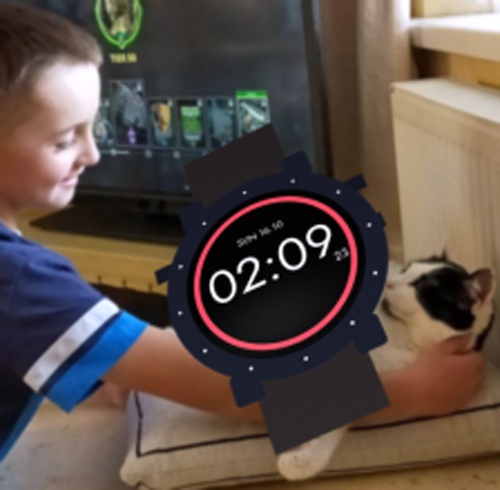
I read 2.09
